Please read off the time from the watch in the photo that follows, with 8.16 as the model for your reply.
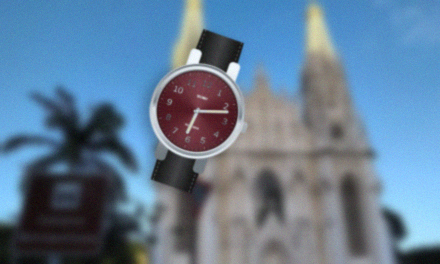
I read 6.12
